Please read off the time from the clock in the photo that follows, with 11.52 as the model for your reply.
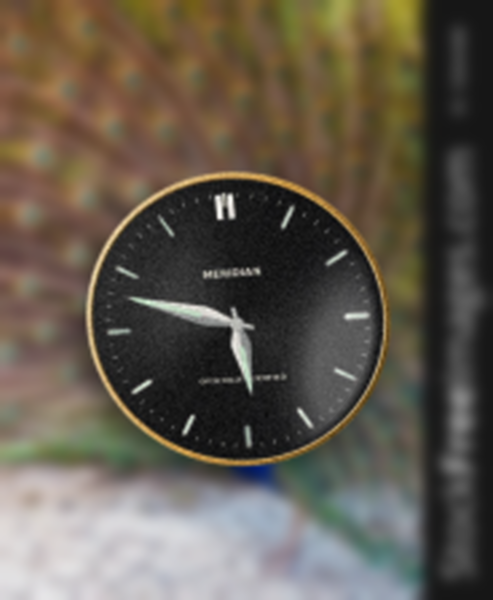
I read 5.48
